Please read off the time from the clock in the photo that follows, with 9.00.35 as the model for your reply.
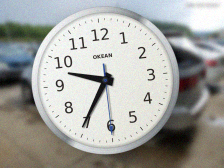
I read 9.35.30
